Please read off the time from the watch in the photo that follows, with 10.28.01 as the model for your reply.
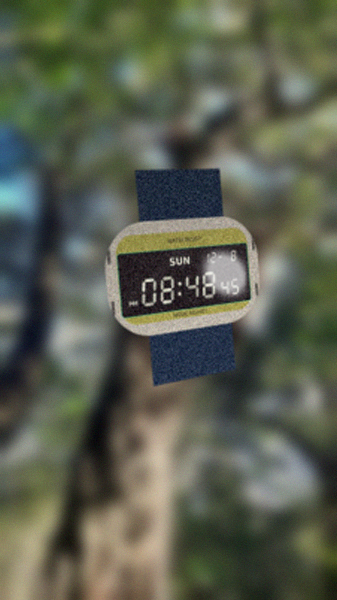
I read 8.48.45
